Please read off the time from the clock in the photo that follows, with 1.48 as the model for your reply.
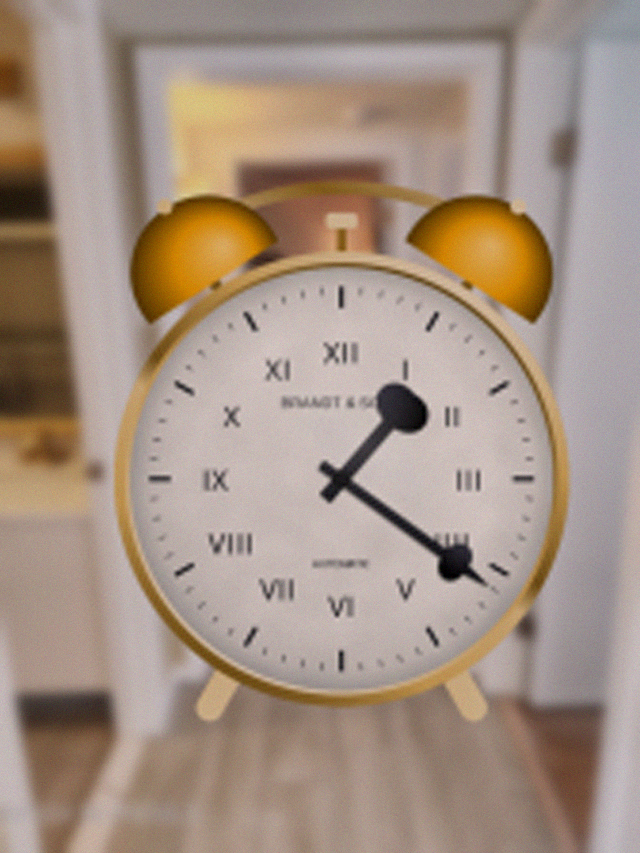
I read 1.21
